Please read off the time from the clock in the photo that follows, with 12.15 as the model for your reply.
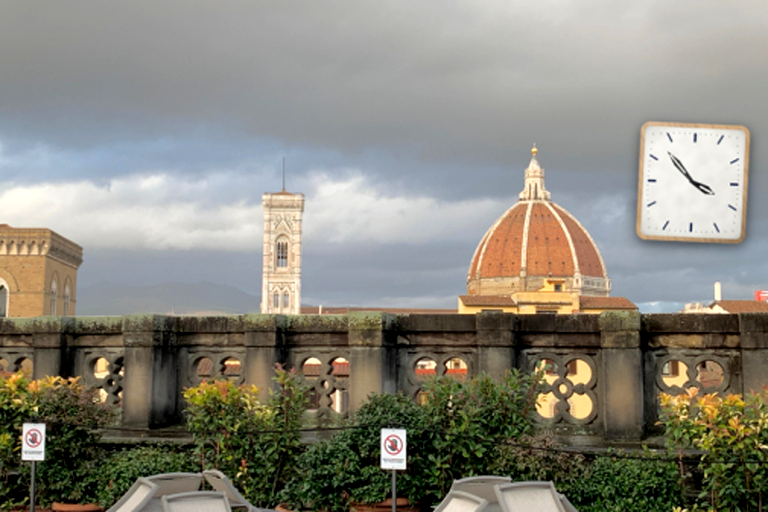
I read 3.53
